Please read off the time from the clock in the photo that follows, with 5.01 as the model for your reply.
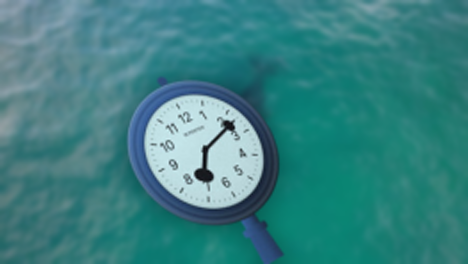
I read 7.12
